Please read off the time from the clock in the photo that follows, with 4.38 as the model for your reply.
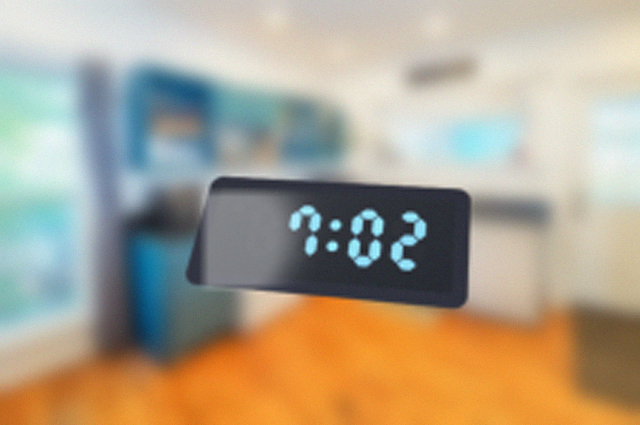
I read 7.02
